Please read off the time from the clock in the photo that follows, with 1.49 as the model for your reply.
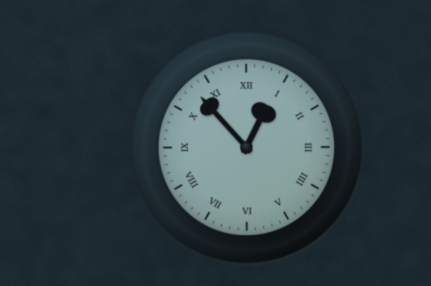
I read 12.53
